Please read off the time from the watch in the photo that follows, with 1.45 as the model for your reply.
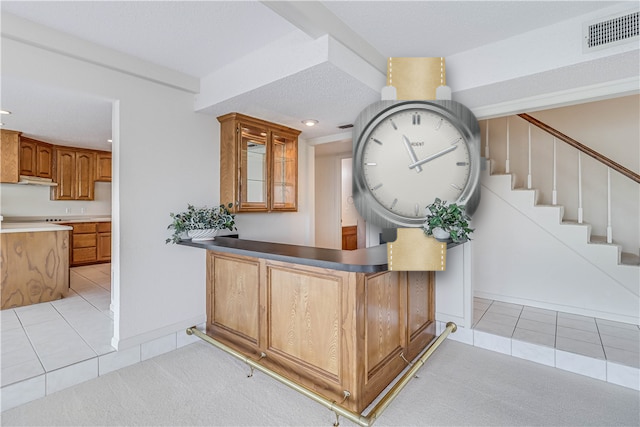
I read 11.11
